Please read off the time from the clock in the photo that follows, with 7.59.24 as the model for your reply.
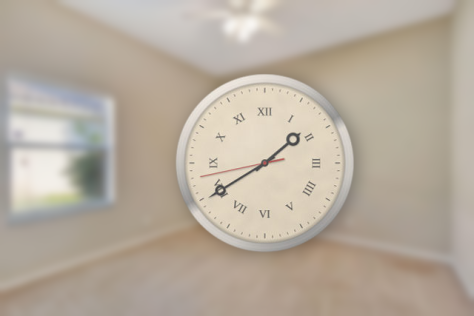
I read 1.39.43
